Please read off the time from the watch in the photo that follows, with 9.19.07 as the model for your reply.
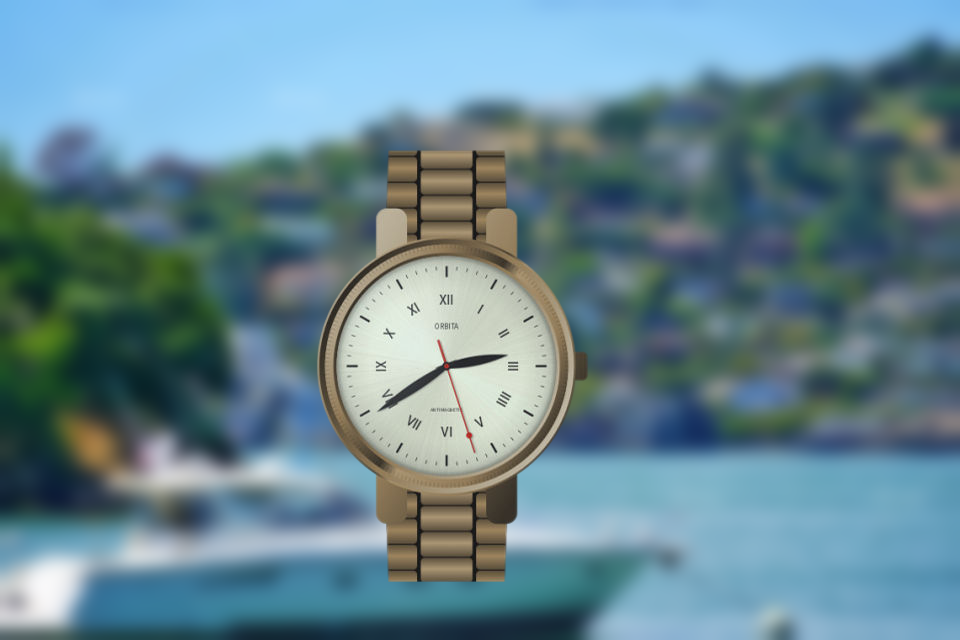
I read 2.39.27
